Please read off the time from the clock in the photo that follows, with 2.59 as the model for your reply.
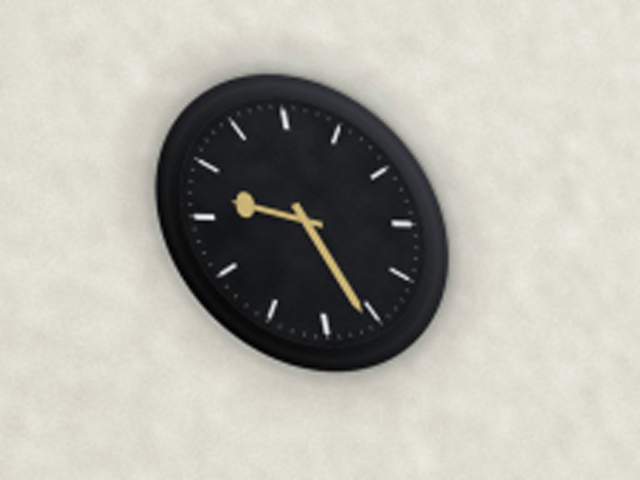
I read 9.26
